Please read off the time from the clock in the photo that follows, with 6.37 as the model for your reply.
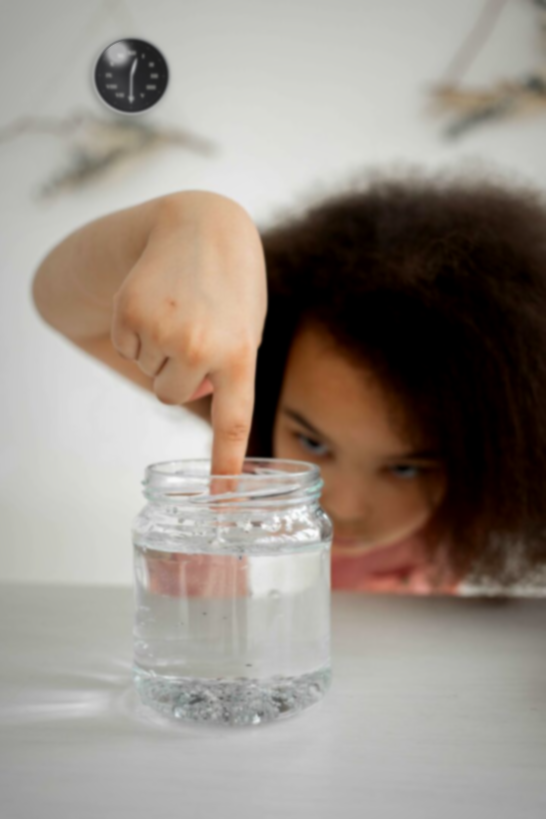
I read 12.30
